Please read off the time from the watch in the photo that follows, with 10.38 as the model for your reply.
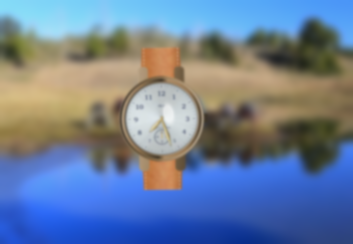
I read 7.27
